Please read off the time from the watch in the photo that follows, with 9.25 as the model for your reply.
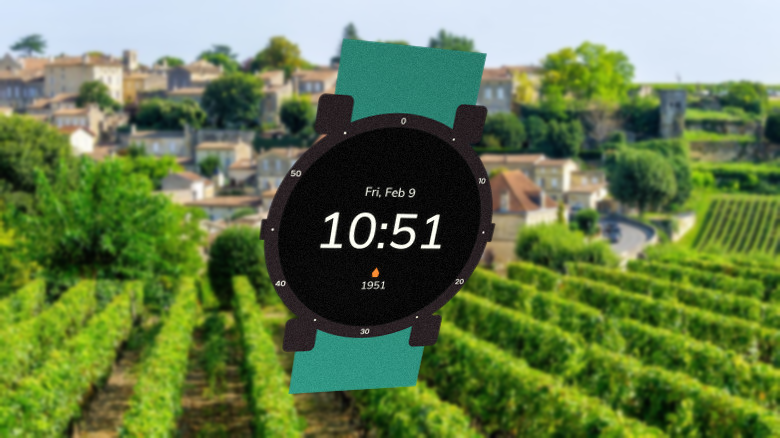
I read 10.51
